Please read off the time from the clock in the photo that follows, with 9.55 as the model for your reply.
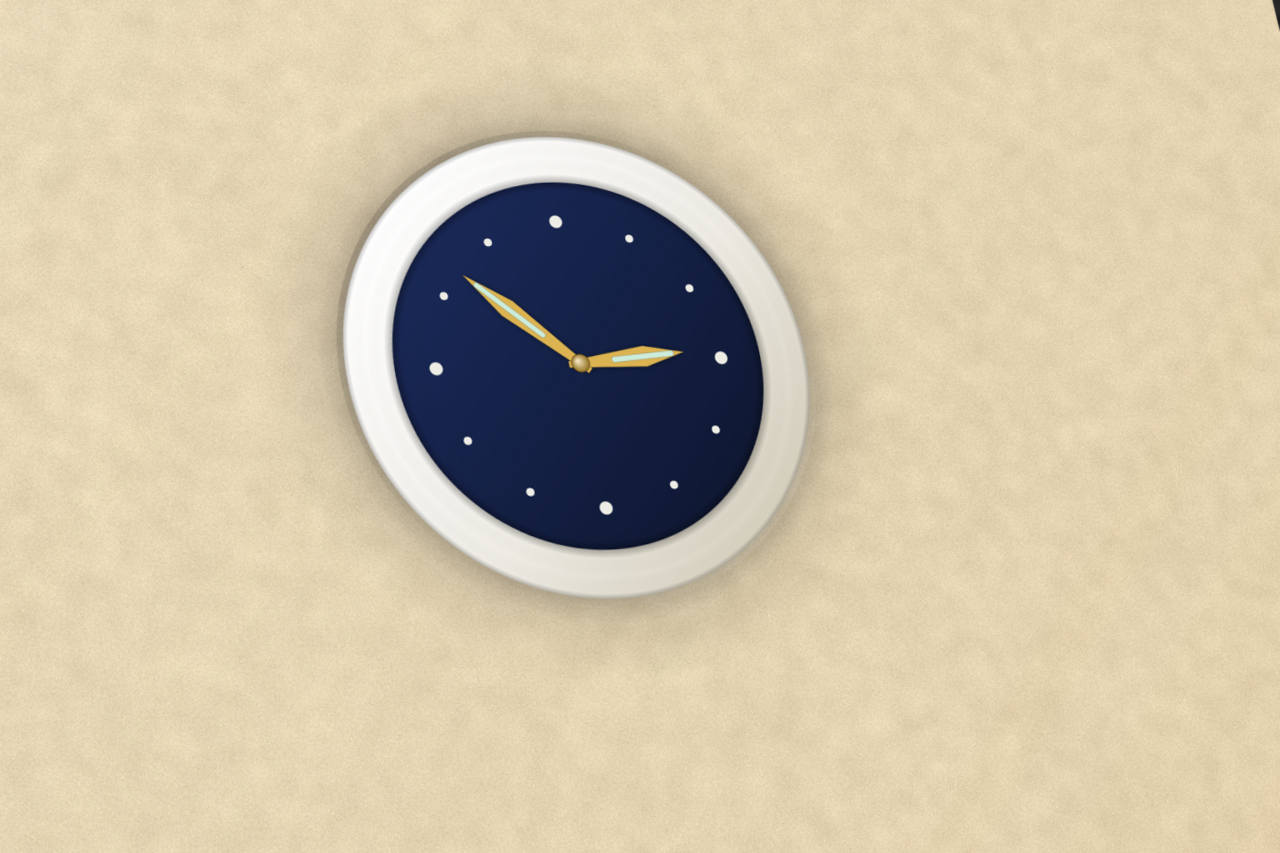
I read 2.52
